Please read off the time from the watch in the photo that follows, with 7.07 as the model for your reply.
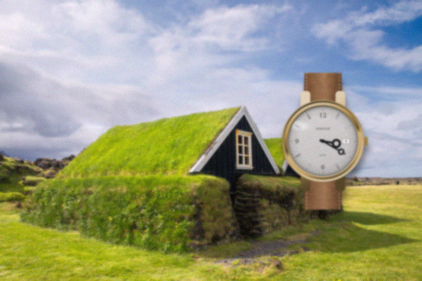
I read 3.20
